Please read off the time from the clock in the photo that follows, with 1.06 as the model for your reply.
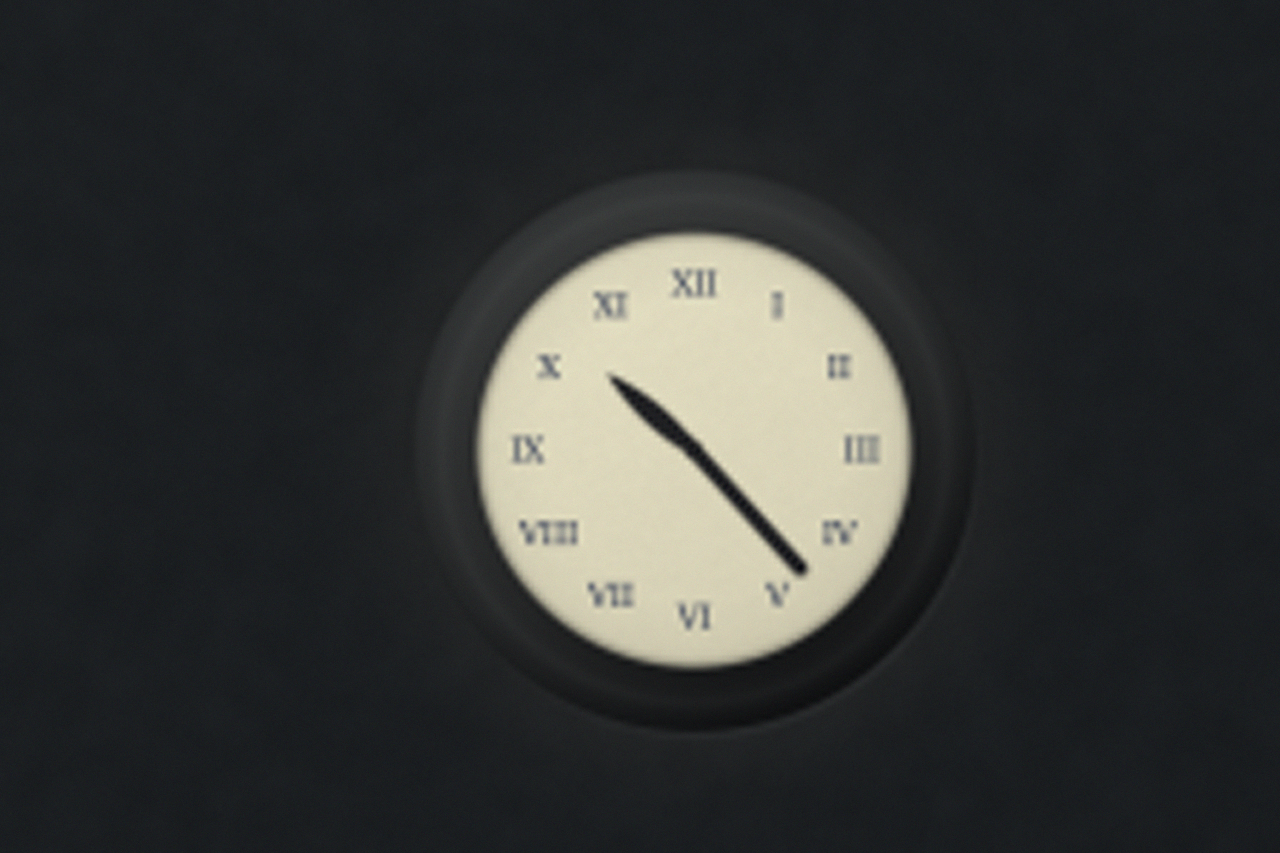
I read 10.23
